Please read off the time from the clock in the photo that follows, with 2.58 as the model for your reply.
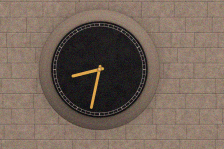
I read 8.32
